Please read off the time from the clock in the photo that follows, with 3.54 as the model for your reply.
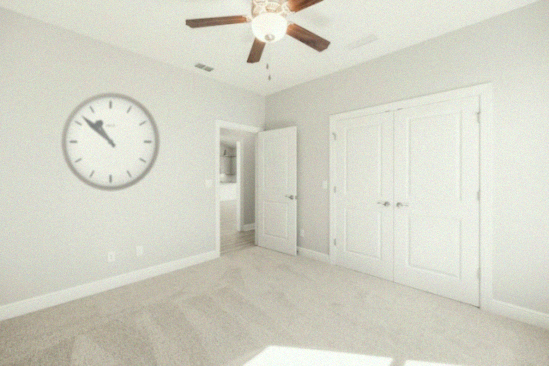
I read 10.52
